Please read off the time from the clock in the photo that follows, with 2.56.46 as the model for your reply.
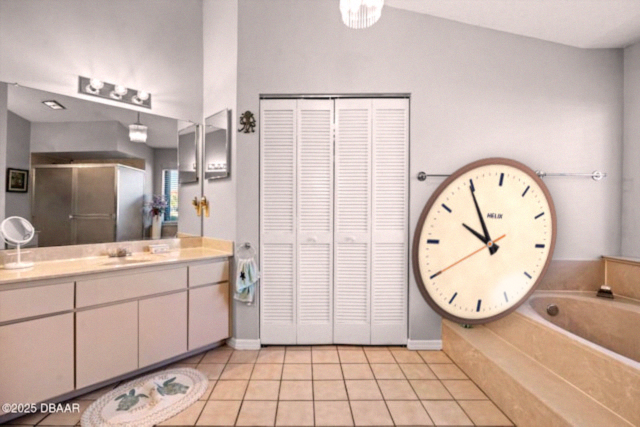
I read 9.54.40
